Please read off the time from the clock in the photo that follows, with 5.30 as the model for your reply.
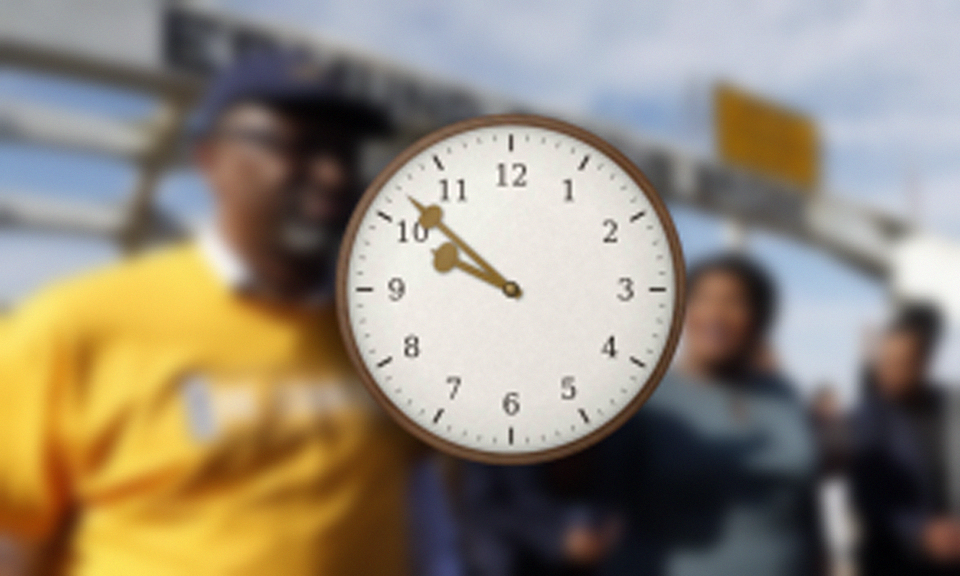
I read 9.52
